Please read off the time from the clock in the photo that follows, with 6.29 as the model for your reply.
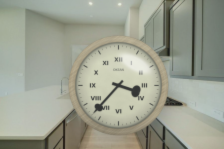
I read 3.37
